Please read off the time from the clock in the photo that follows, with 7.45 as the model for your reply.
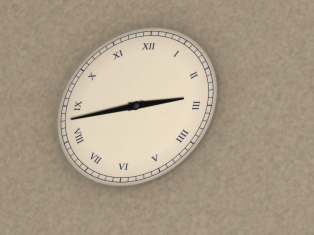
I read 2.43
